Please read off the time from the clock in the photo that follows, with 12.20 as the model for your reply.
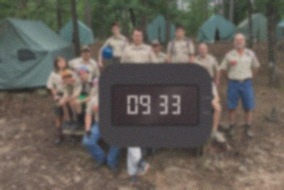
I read 9.33
